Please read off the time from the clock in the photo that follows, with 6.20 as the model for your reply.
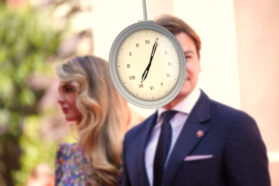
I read 7.04
